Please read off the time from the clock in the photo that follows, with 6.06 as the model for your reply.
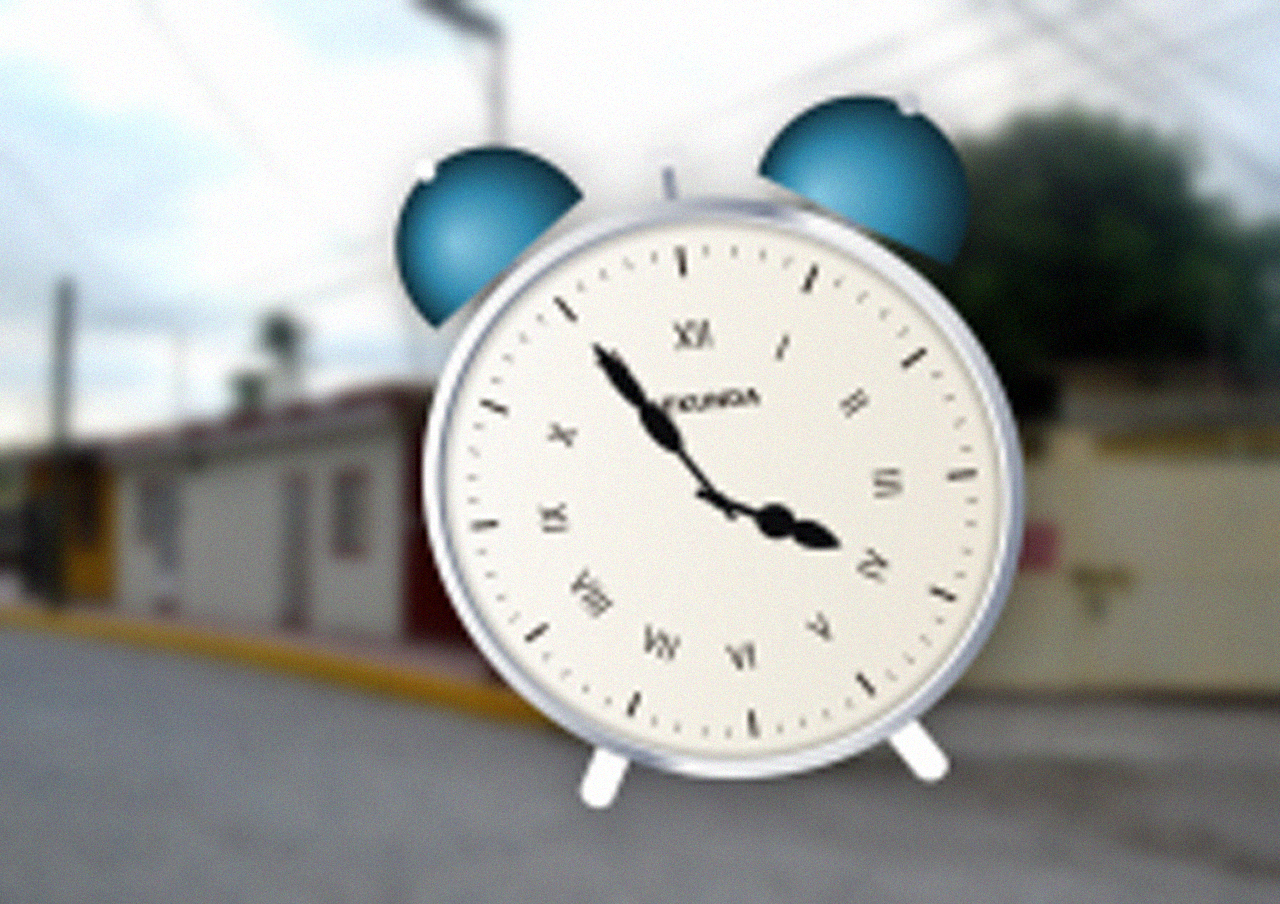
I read 3.55
